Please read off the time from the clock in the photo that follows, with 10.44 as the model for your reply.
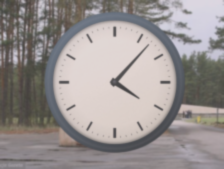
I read 4.07
